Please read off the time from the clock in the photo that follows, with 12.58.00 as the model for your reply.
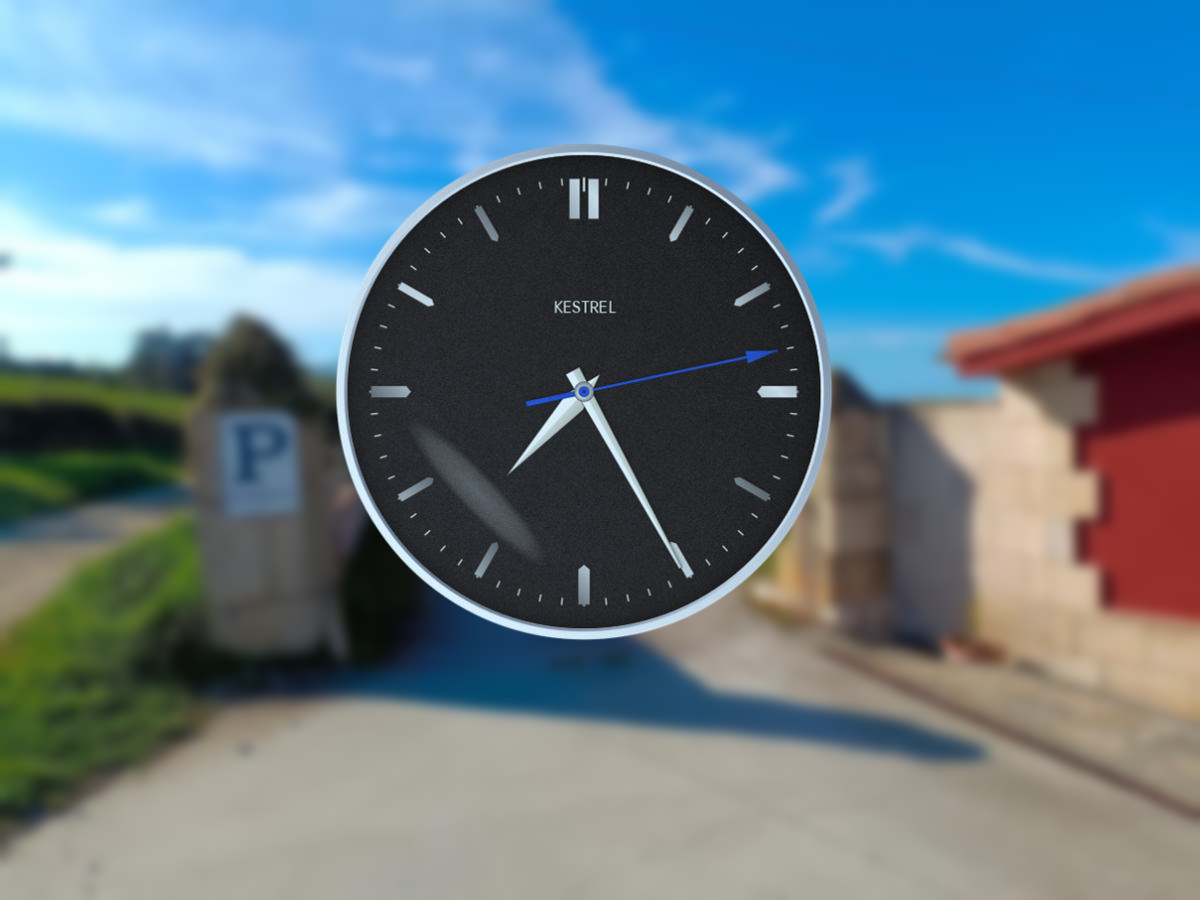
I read 7.25.13
